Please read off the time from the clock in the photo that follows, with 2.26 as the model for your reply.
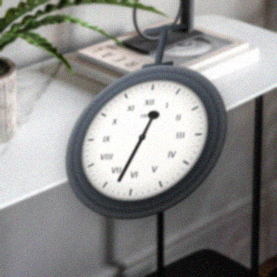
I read 12.33
